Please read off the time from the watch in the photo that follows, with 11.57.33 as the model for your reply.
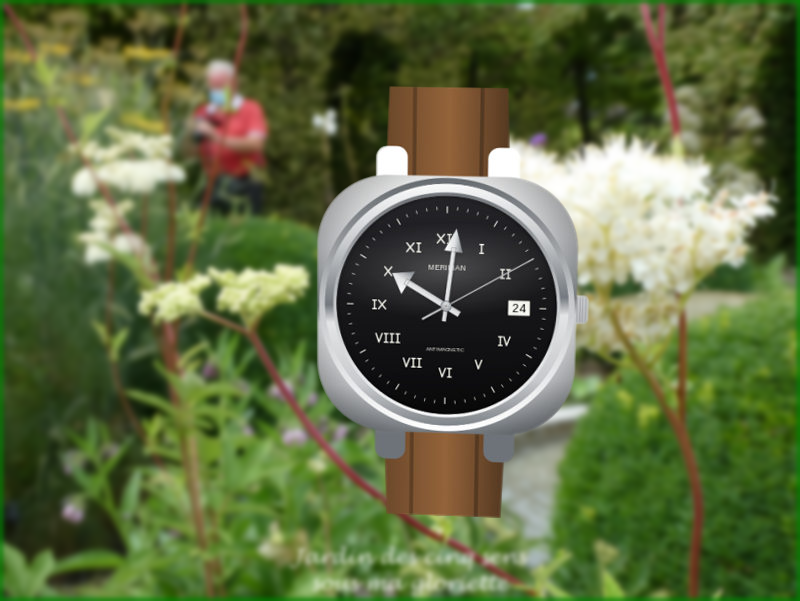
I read 10.01.10
